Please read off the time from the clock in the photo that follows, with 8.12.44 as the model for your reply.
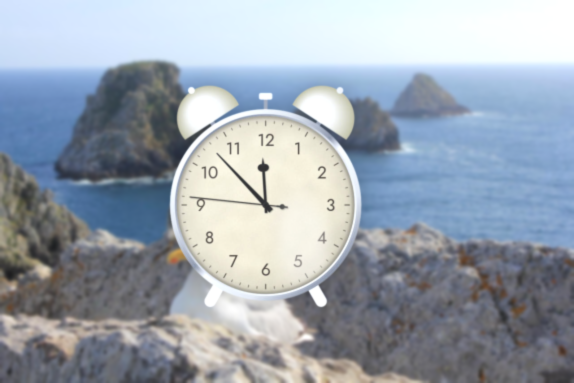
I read 11.52.46
